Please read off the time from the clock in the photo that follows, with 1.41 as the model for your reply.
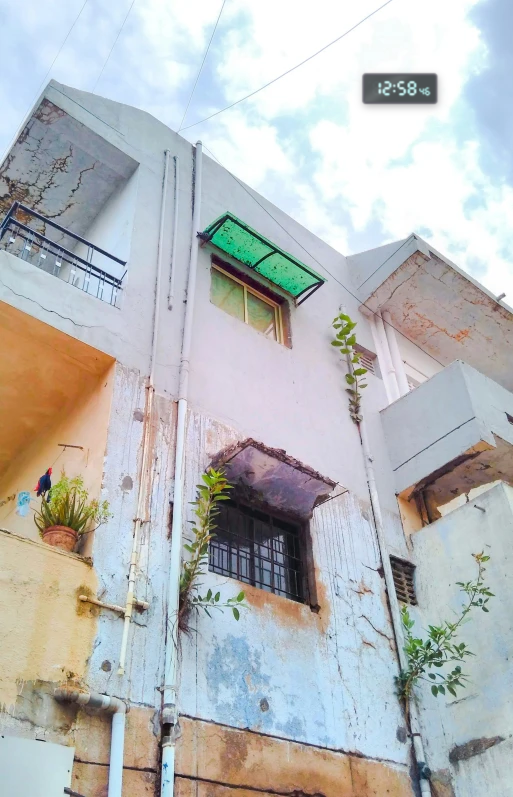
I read 12.58
